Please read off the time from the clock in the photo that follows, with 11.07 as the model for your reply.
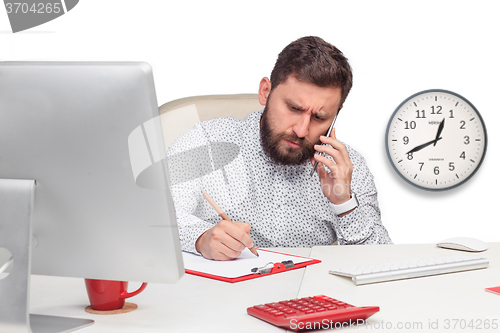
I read 12.41
